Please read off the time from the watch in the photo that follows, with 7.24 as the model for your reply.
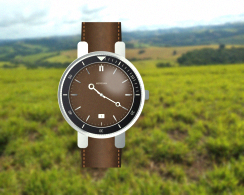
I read 10.20
